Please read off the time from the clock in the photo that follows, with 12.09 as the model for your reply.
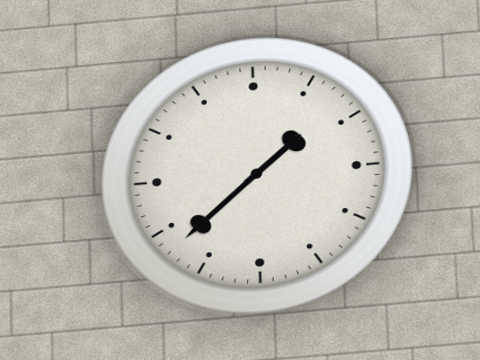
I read 1.38
